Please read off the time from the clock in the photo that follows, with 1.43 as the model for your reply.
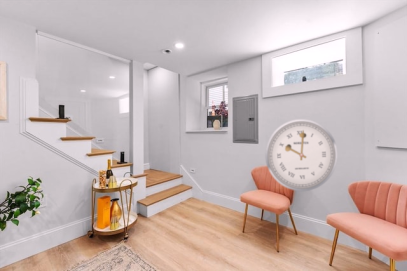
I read 10.01
